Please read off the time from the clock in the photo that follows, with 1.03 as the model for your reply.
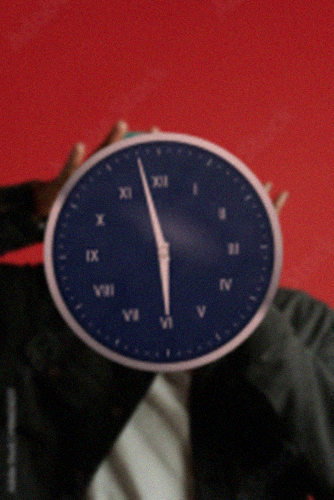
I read 5.58
